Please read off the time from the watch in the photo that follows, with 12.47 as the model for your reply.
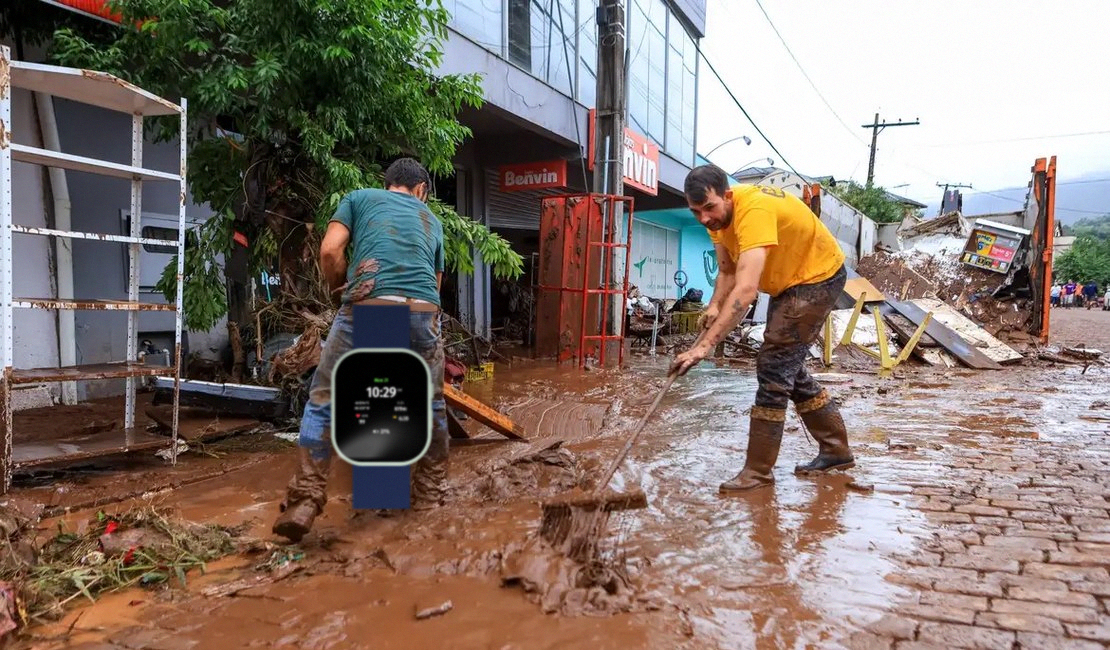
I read 10.29
